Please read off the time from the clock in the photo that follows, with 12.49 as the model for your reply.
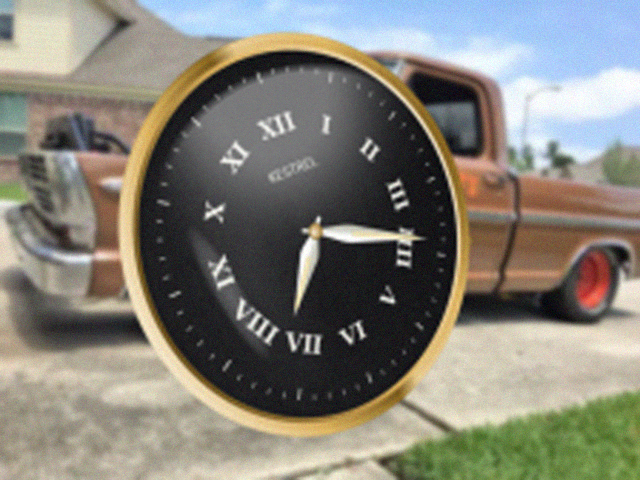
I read 7.19
